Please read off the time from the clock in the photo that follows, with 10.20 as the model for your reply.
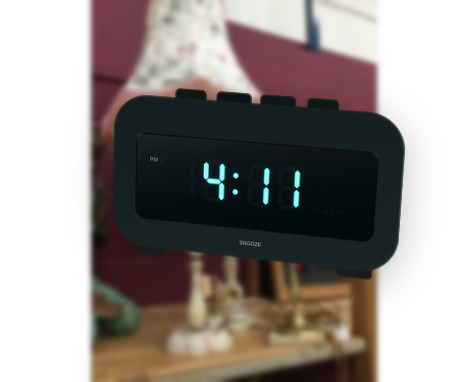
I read 4.11
